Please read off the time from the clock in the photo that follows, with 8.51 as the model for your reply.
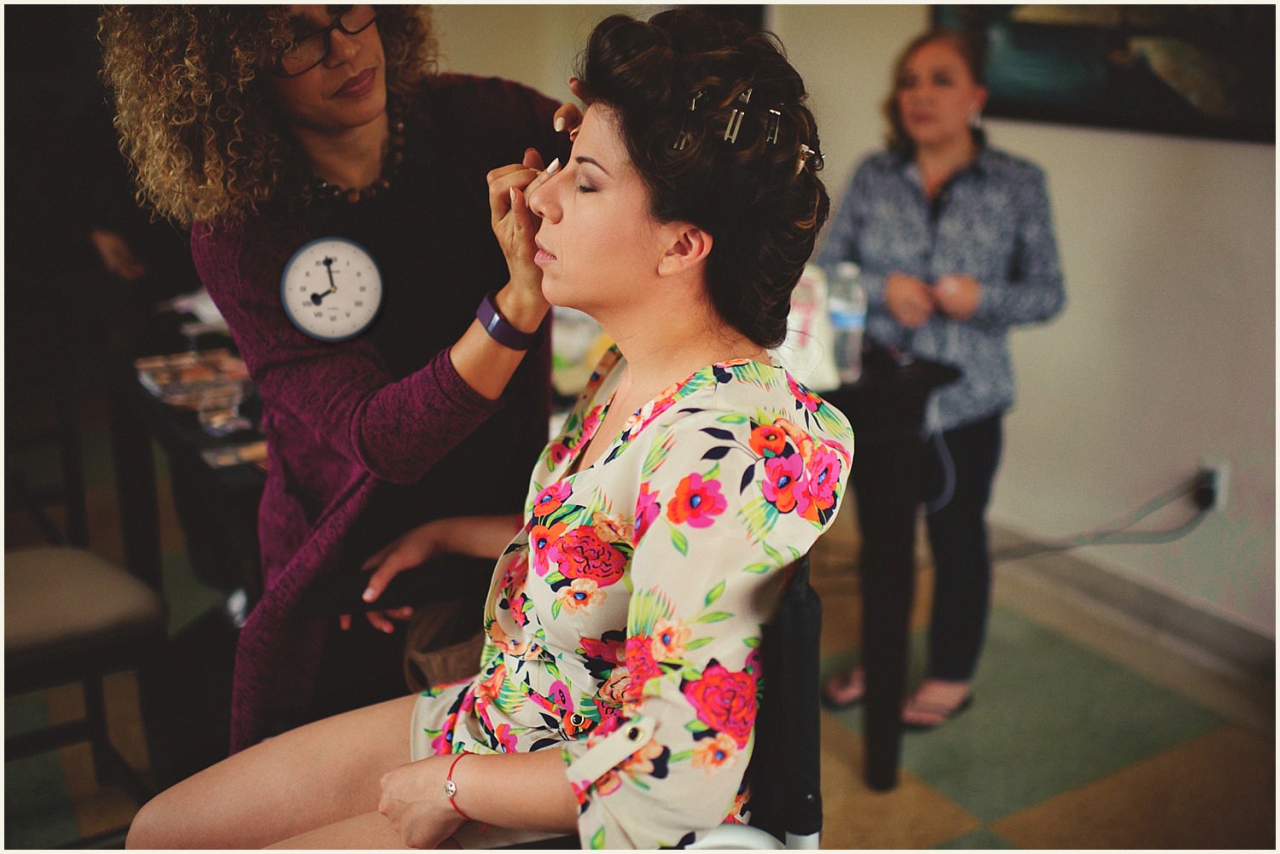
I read 7.58
